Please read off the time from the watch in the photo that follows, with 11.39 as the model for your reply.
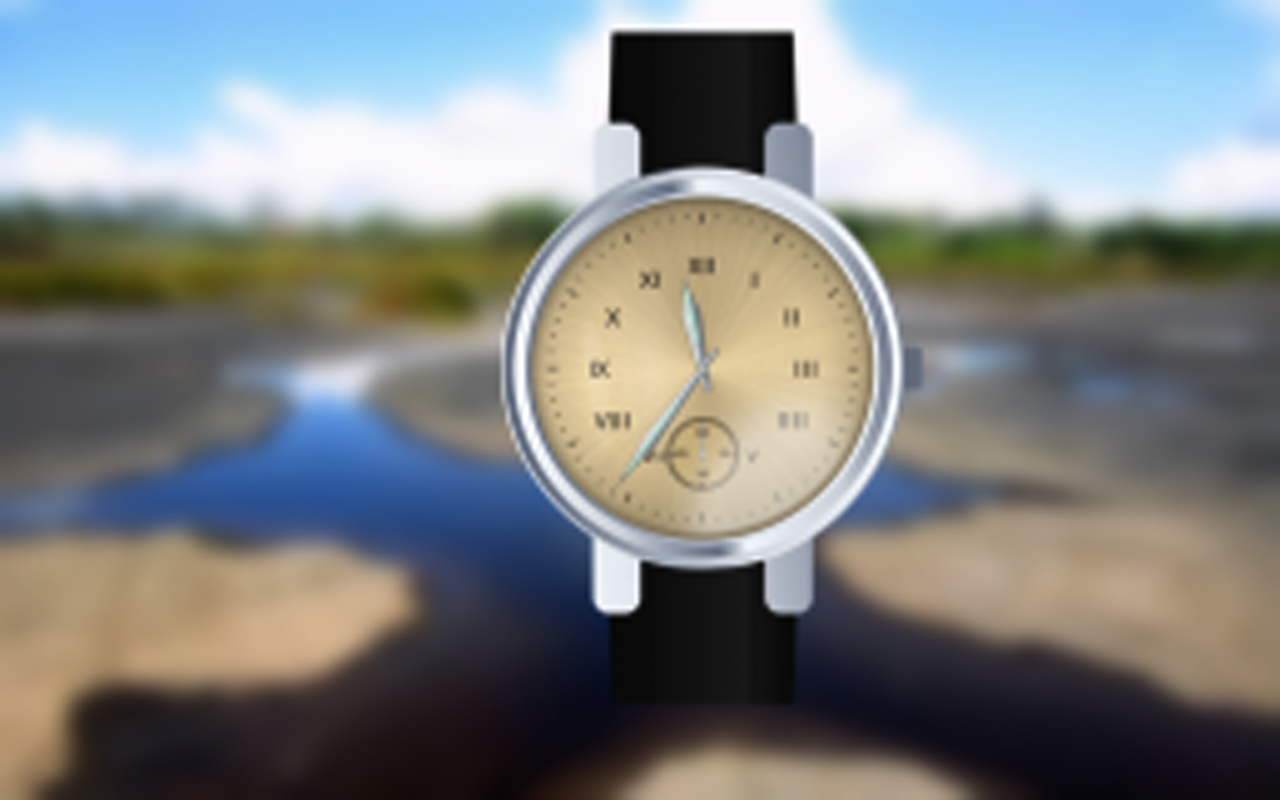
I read 11.36
